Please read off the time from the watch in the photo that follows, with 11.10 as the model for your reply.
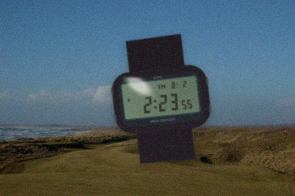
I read 2.23
